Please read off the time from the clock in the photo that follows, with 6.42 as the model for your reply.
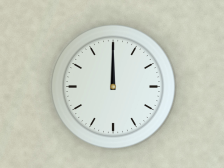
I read 12.00
